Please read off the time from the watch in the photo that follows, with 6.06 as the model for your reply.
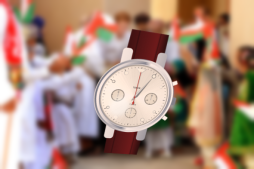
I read 1.05
